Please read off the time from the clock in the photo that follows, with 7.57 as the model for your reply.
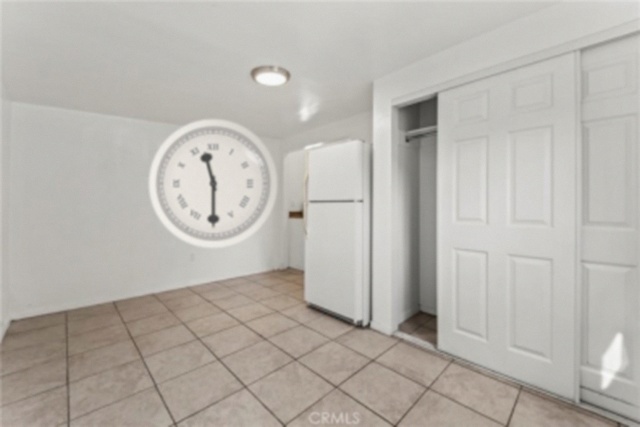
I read 11.30
